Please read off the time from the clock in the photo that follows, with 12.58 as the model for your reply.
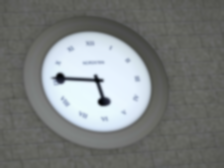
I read 5.46
